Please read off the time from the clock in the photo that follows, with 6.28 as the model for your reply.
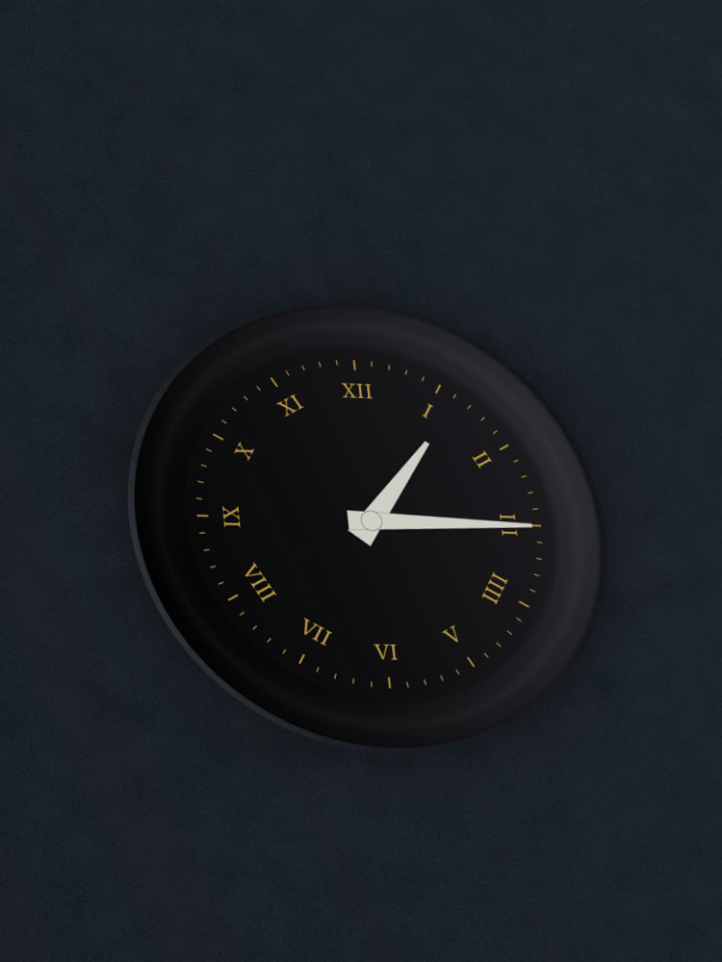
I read 1.15
